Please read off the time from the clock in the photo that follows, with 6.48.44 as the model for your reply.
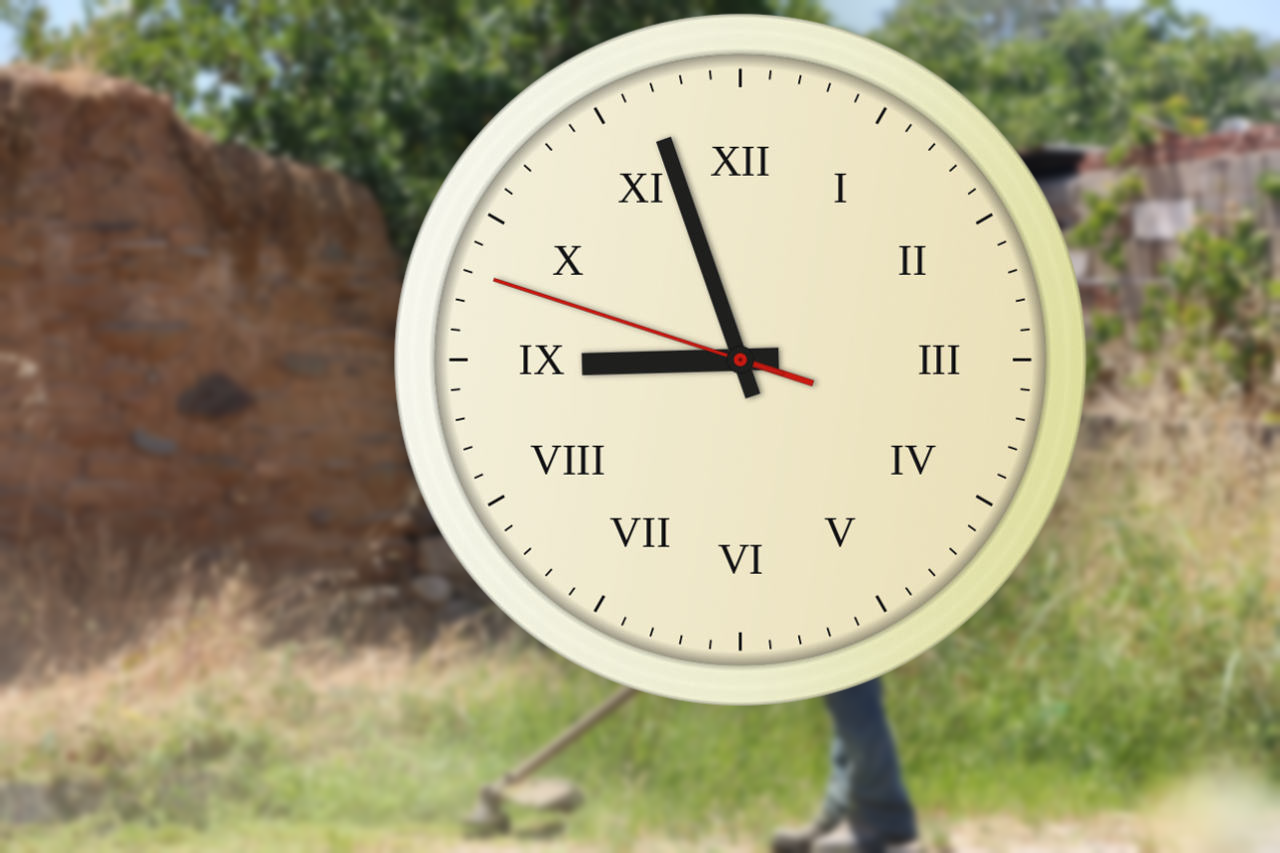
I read 8.56.48
